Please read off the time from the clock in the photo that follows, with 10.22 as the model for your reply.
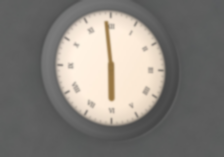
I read 5.59
